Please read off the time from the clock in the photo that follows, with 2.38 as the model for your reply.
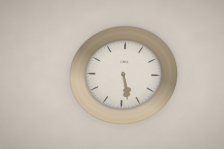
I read 5.28
